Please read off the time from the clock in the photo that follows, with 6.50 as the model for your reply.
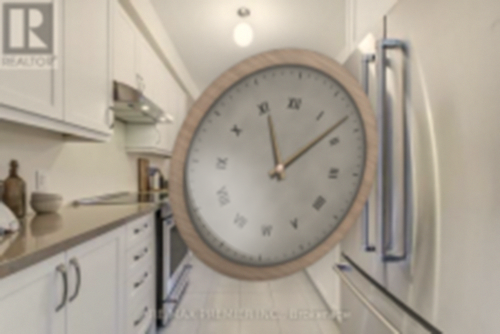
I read 11.08
